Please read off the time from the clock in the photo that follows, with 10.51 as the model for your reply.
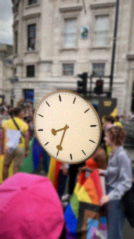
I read 8.35
